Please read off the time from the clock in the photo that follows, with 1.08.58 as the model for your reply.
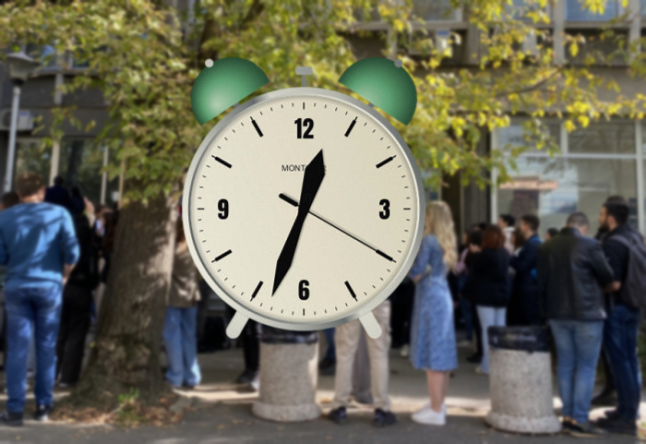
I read 12.33.20
